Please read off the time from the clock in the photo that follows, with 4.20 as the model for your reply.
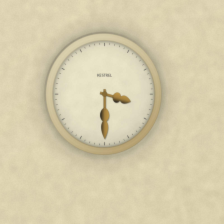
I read 3.30
